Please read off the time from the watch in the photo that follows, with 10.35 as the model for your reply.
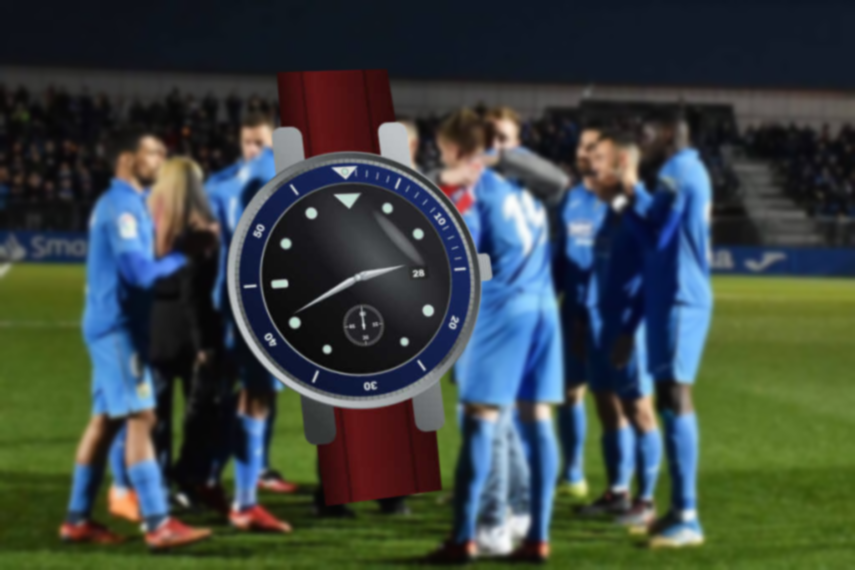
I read 2.41
